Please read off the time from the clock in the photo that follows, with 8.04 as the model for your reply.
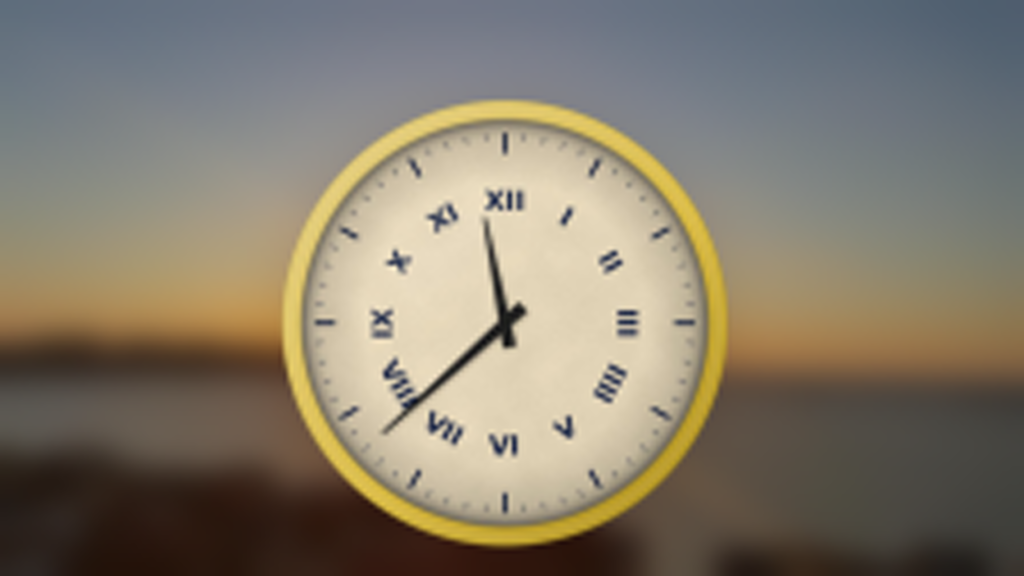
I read 11.38
